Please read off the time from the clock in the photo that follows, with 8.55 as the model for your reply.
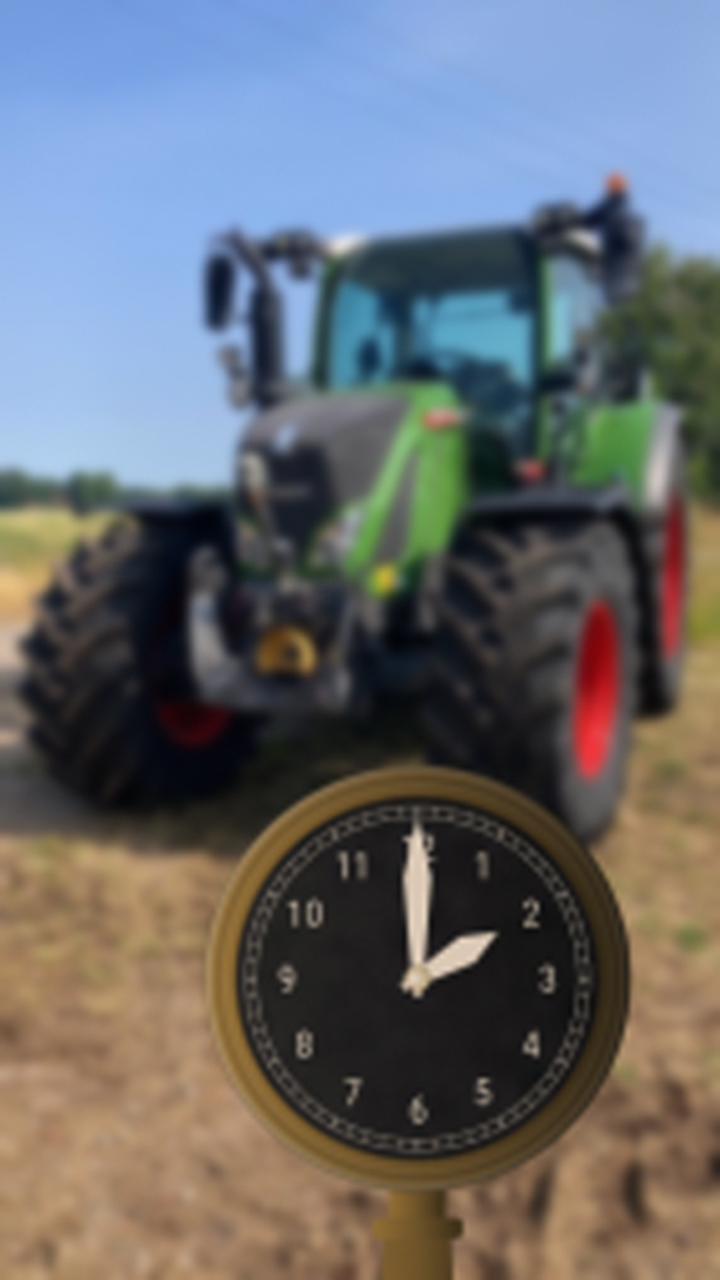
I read 2.00
